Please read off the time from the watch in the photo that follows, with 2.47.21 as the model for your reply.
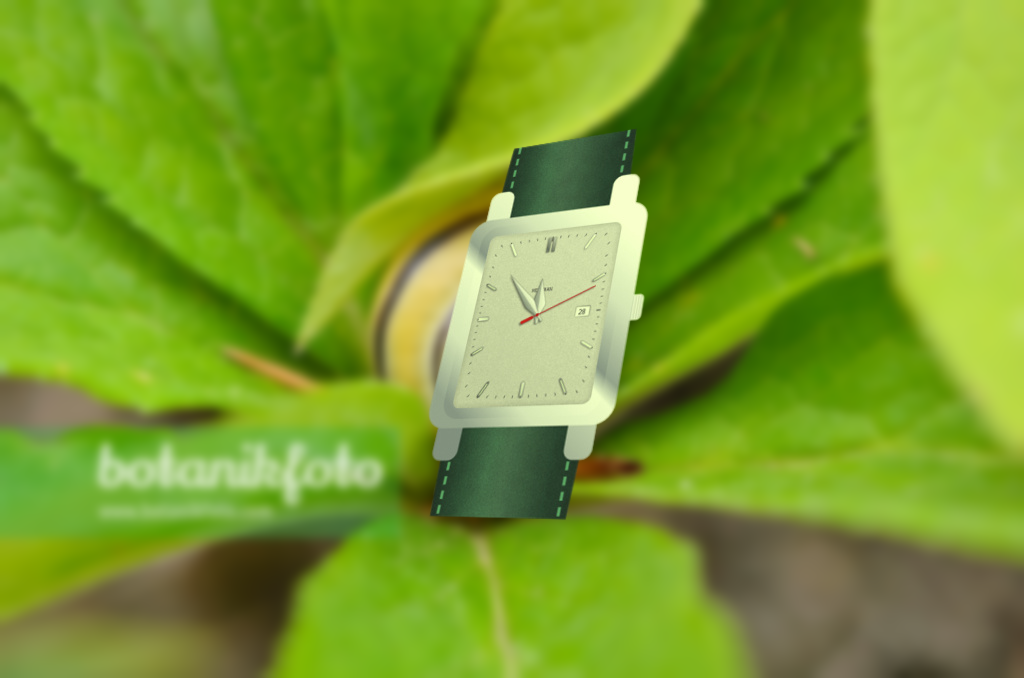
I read 11.53.11
